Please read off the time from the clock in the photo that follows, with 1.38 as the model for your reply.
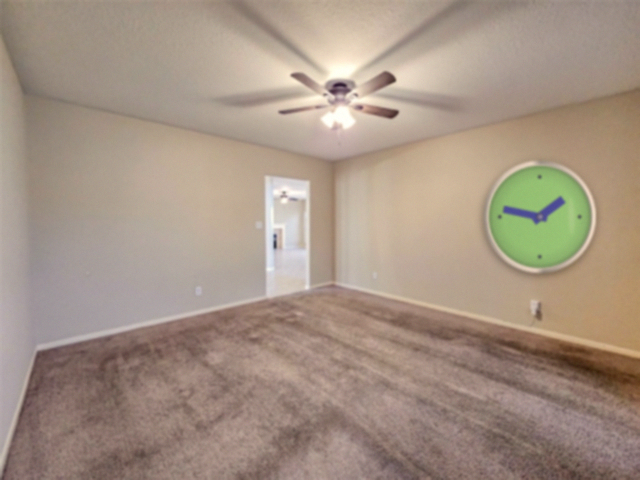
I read 1.47
